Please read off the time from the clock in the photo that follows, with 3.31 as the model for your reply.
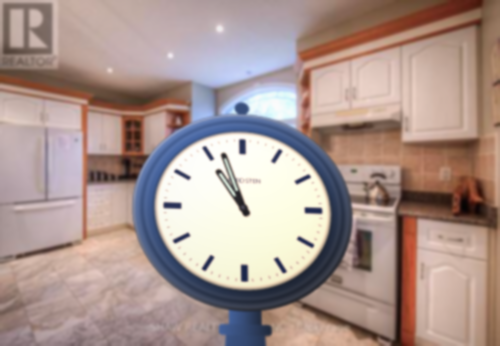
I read 10.57
